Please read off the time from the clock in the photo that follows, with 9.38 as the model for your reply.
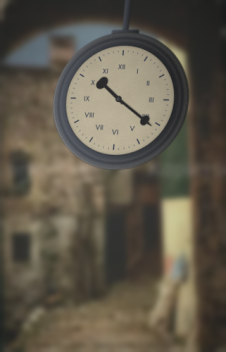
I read 10.21
